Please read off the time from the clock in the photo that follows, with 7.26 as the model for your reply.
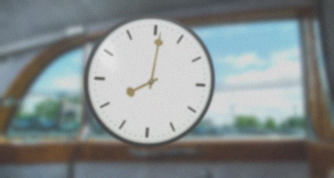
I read 8.01
